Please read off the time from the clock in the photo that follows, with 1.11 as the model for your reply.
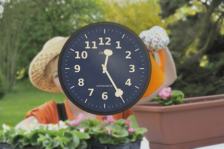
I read 12.25
